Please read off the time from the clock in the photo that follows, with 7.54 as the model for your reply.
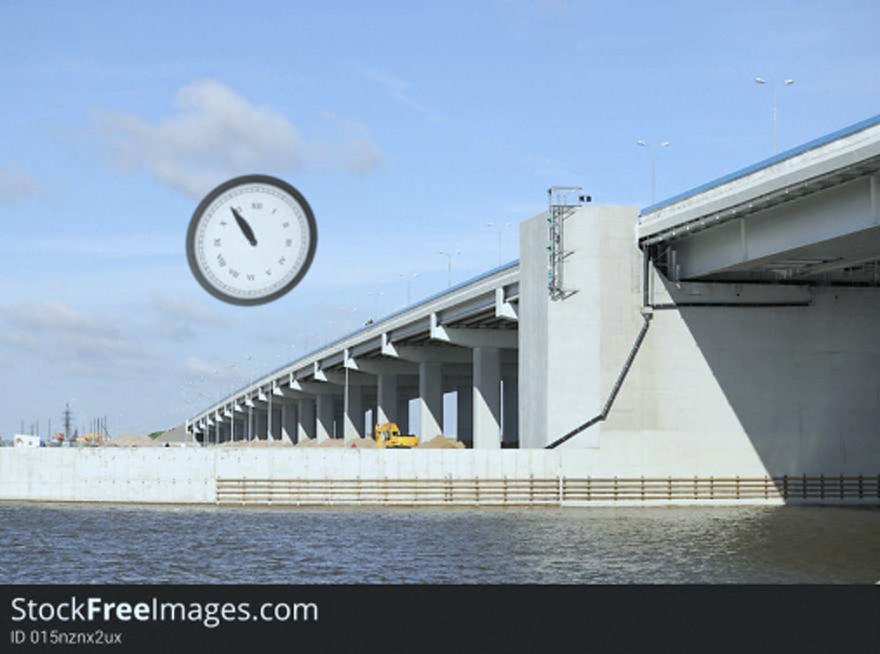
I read 10.54
